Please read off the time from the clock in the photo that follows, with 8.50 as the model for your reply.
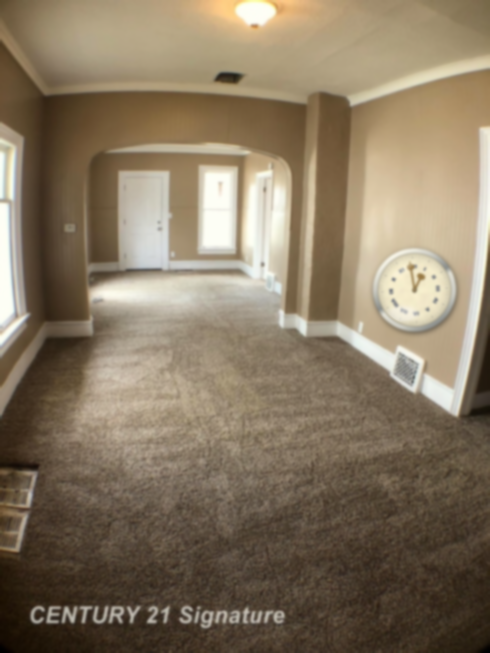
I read 12.59
